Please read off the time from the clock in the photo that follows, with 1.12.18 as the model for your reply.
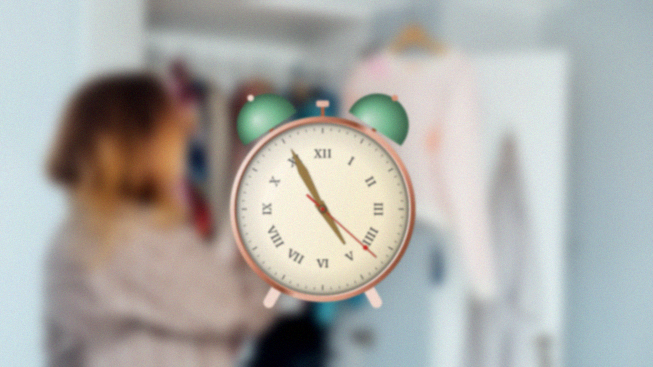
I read 4.55.22
